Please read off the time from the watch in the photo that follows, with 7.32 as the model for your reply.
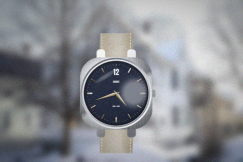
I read 4.42
